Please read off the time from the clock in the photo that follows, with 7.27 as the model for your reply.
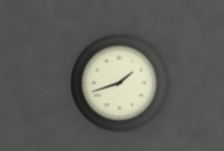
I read 1.42
